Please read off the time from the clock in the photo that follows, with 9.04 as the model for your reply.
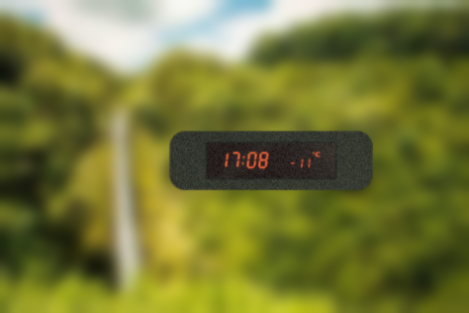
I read 17.08
